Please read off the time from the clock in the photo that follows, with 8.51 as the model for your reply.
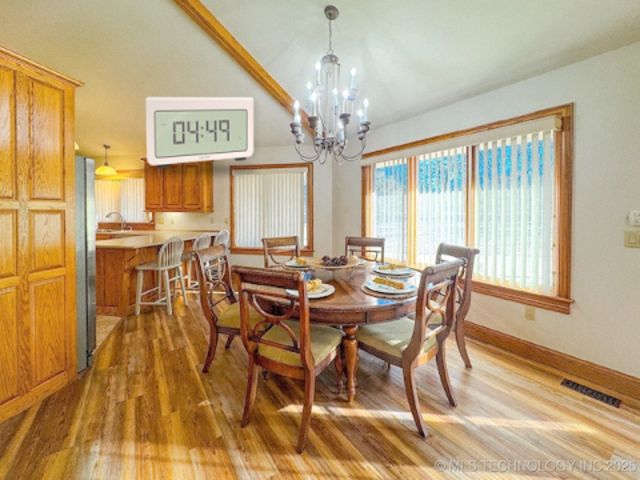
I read 4.49
